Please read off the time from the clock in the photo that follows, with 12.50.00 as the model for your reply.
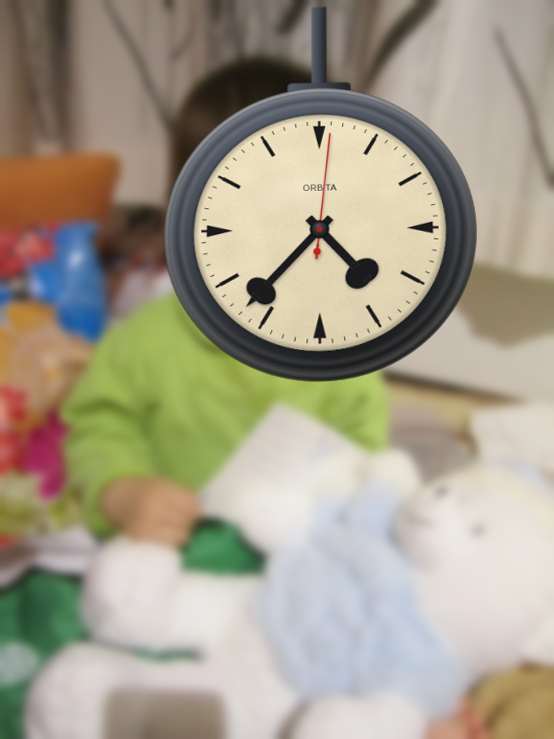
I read 4.37.01
